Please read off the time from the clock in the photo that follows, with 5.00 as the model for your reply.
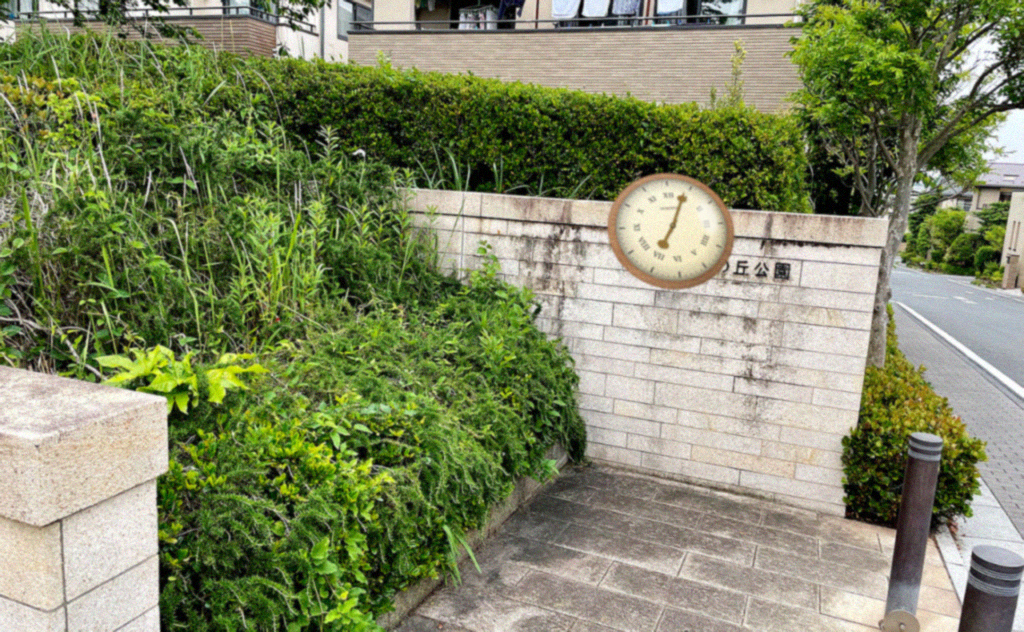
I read 7.04
